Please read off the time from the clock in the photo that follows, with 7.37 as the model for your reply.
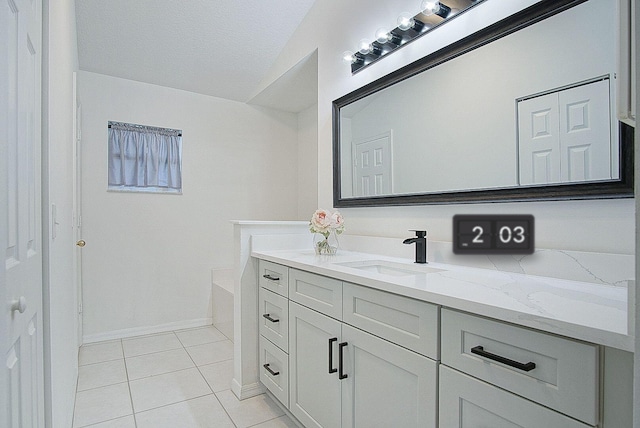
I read 2.03
